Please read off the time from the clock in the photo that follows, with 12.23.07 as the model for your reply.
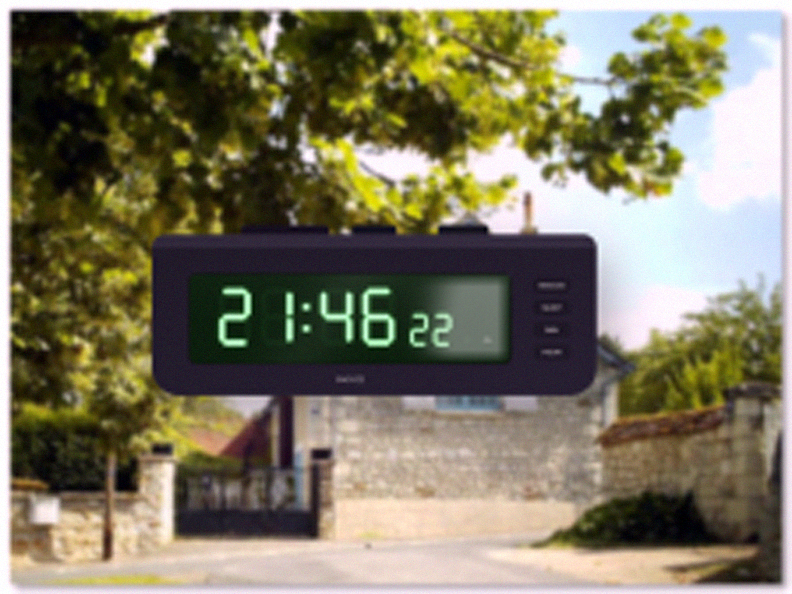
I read 21.46.22
